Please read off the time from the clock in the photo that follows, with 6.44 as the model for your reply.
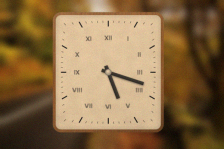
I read 5.18
